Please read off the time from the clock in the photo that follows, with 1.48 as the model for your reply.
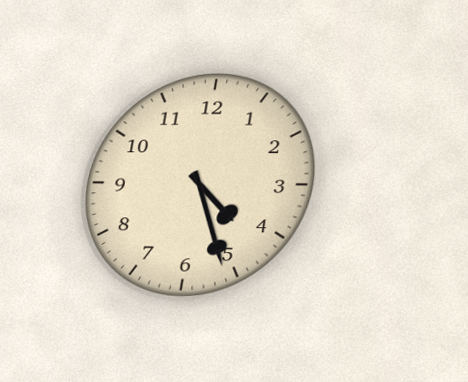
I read 4.26
